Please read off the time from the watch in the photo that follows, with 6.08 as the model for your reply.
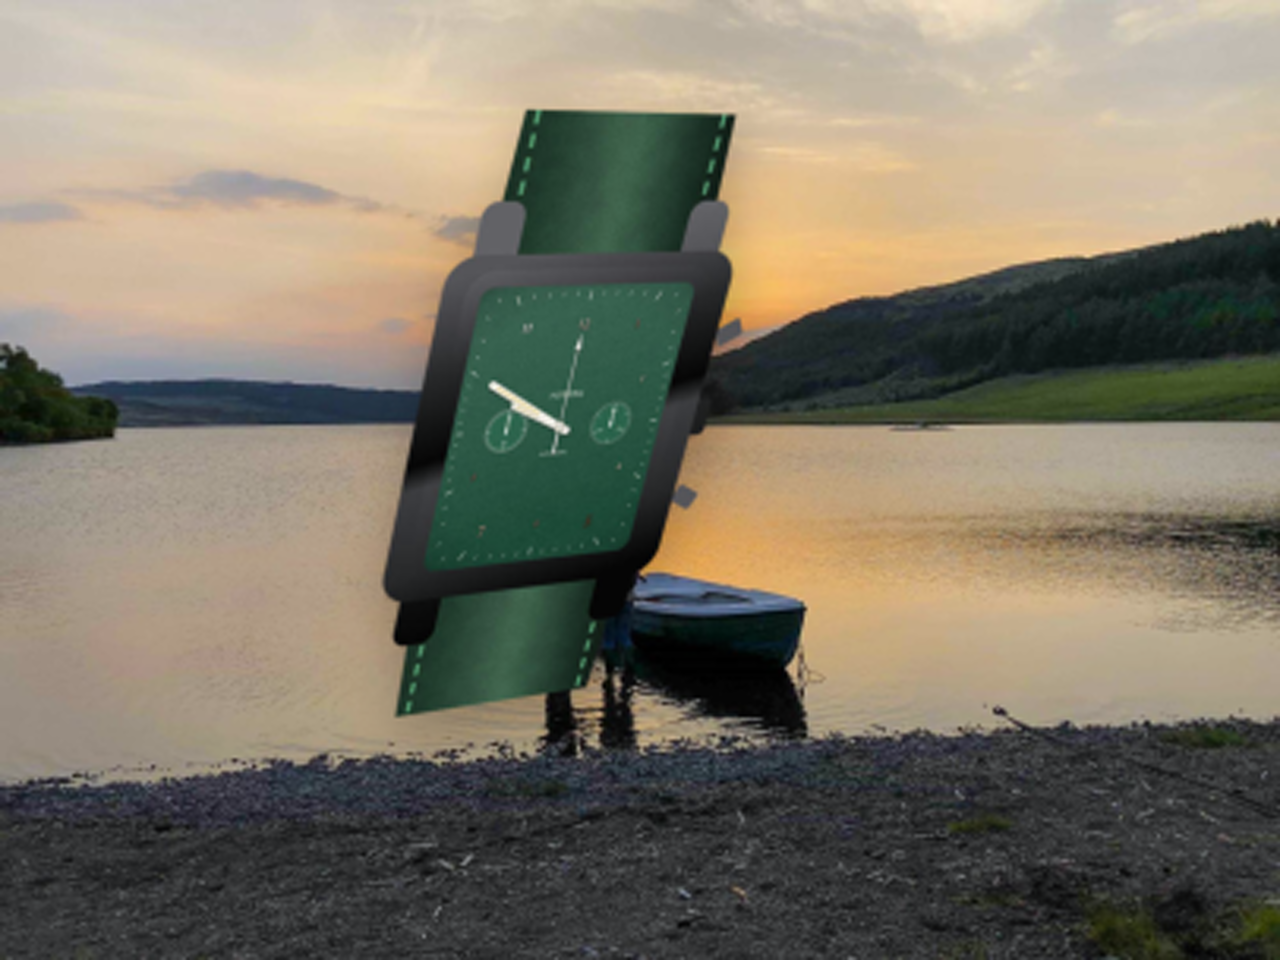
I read 9.50
